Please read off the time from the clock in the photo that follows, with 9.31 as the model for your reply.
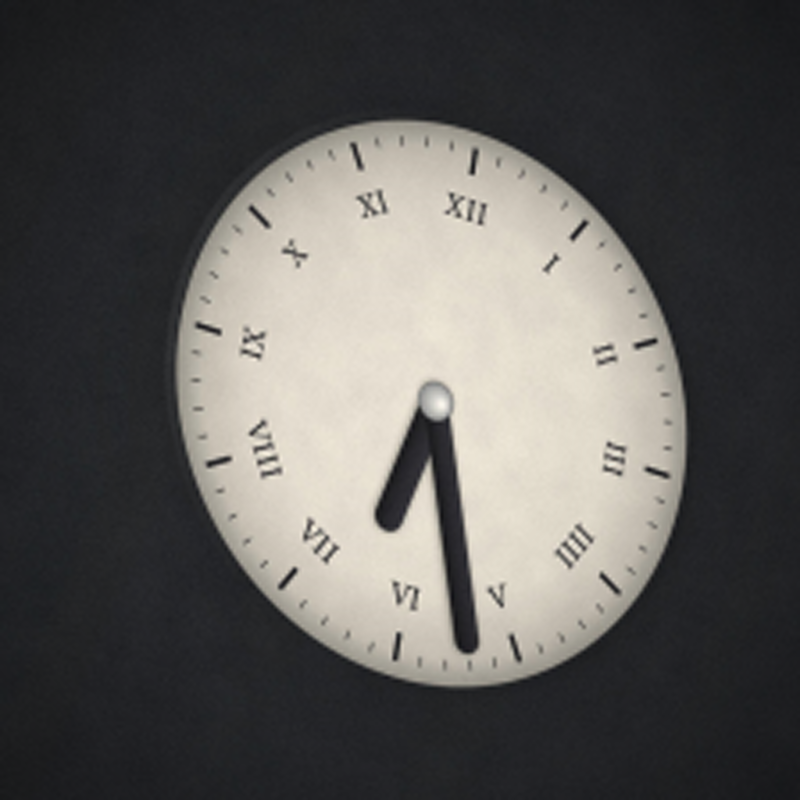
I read 6.27
